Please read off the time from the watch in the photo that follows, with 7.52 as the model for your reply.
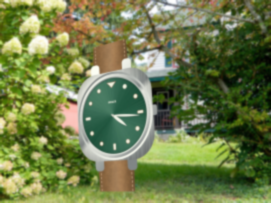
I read 4.16
